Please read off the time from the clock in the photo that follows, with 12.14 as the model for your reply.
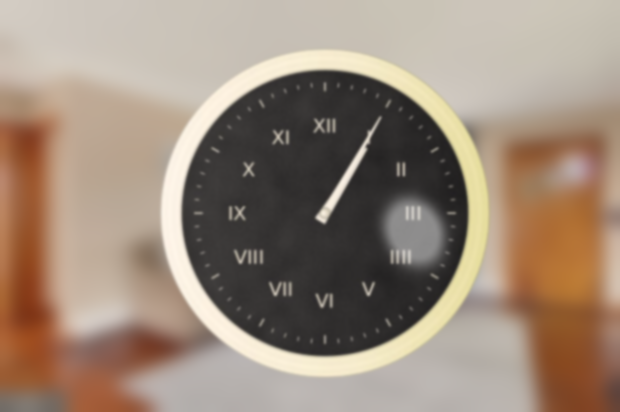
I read 1.05
